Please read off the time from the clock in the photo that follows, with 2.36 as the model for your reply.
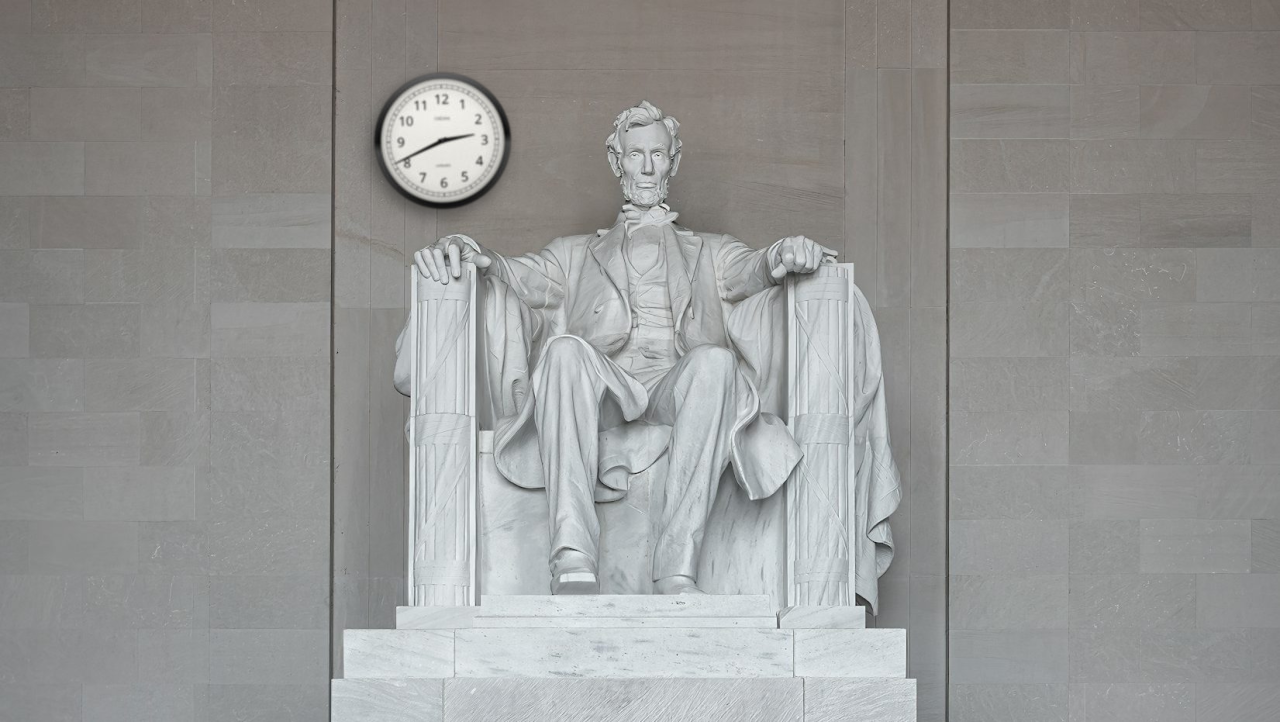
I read 2.41
